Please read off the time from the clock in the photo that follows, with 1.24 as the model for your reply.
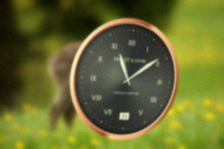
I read 11.09
